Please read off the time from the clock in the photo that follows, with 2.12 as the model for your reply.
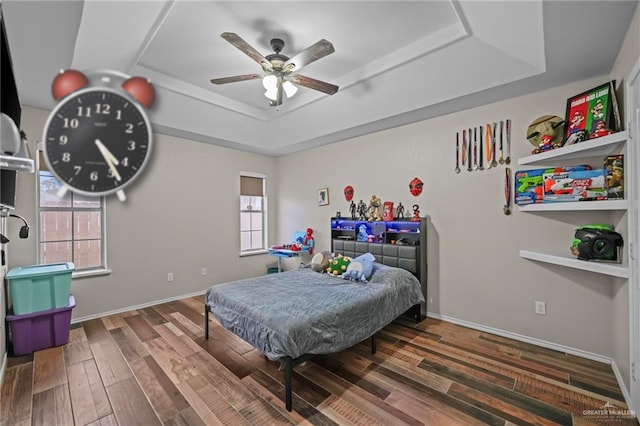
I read 4.24
